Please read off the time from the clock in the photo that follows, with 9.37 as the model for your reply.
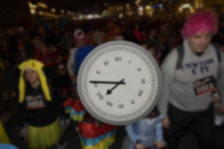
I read 7.46
